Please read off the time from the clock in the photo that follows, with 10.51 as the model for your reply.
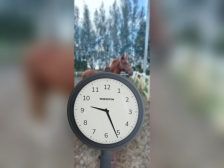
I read 9.26
